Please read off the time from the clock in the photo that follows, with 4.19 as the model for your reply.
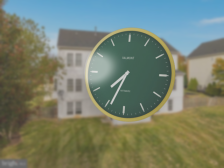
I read 7.34
